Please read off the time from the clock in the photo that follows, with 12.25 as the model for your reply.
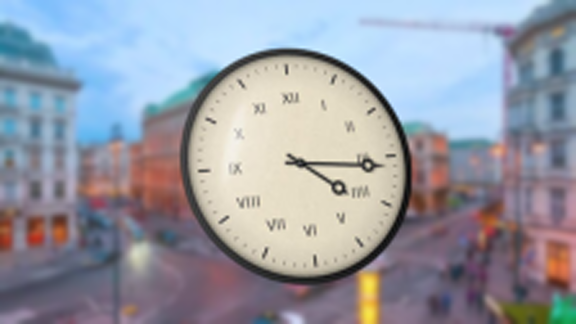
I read 4.16
